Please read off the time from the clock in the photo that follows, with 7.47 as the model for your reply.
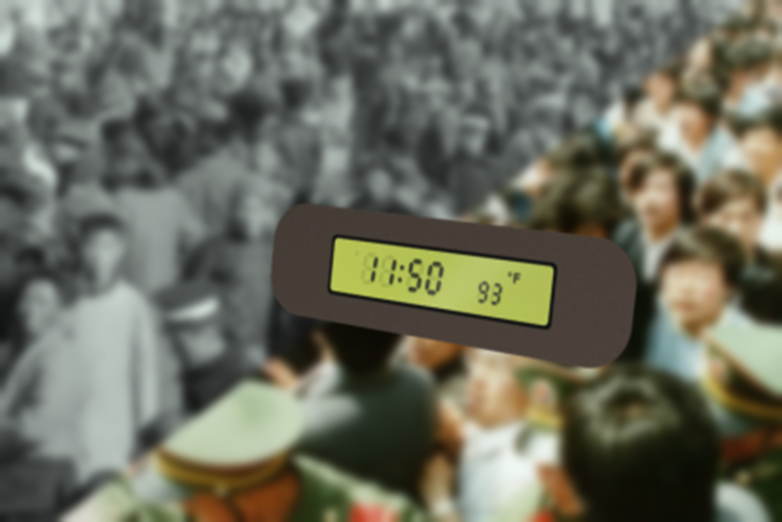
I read 11.50
